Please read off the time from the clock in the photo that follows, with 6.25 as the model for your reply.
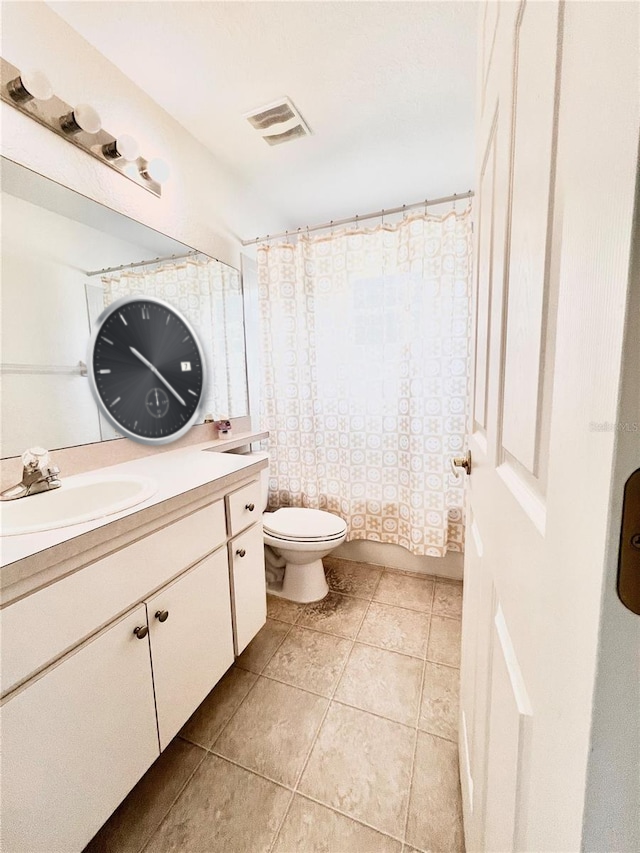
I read 10.23
